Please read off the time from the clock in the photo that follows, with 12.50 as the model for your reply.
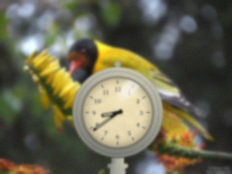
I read 8.39
